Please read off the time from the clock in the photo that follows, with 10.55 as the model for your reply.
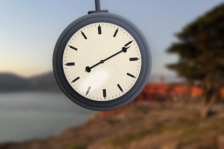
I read 8.11
